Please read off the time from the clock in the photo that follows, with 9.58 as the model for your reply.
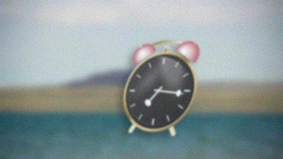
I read 7.16
